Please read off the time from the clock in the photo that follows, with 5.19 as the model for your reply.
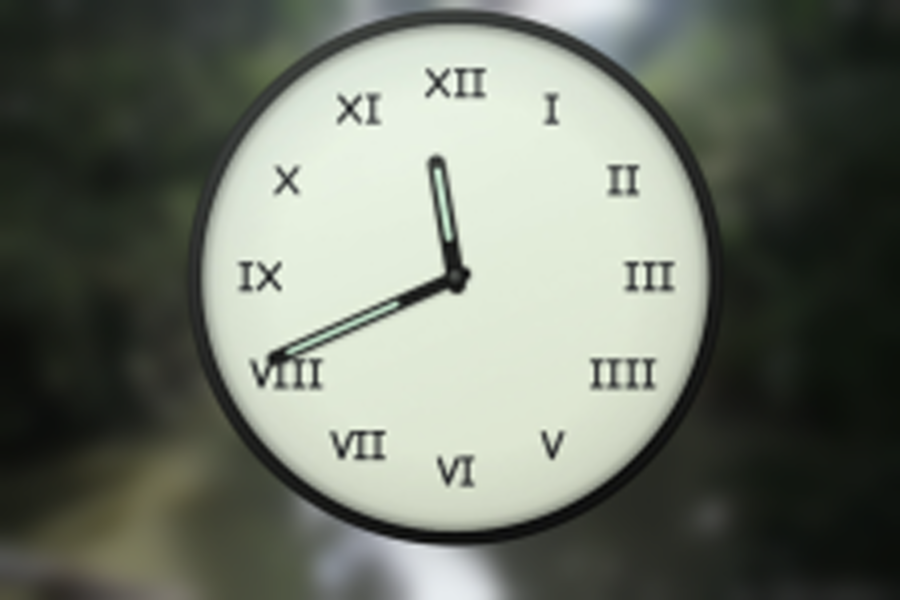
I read 11.41
